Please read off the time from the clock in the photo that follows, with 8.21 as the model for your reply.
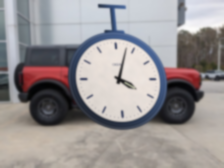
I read 4.03
